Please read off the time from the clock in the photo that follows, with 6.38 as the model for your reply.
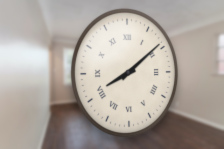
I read 8.09
